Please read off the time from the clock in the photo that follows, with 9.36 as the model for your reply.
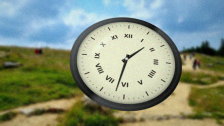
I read 1.32
